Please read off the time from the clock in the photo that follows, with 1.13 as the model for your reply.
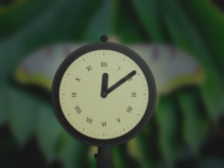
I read 12.09
